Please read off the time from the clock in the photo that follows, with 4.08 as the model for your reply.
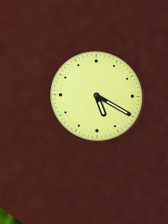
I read 5.20
